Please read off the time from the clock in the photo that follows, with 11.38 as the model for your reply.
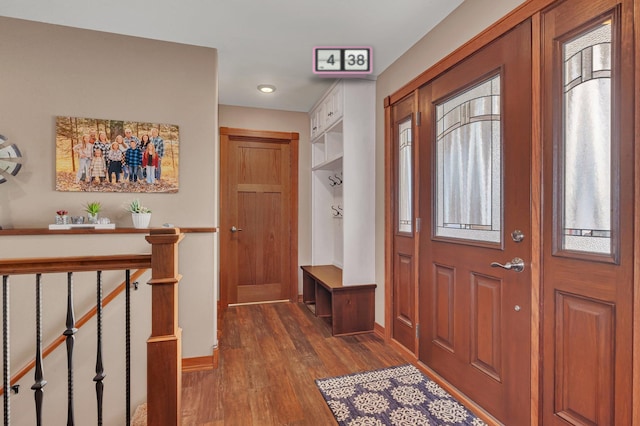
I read 4.38
